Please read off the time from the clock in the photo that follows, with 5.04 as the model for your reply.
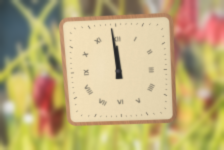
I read 11.59
